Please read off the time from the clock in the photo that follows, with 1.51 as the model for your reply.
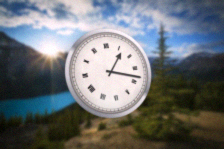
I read 1.18
